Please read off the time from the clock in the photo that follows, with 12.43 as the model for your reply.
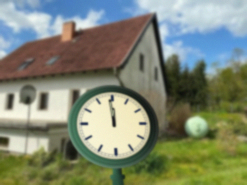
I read 11.59
